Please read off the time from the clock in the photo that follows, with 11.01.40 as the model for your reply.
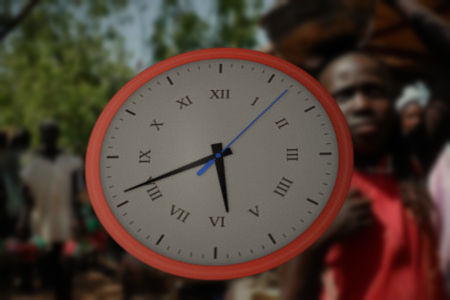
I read 5.41.07
